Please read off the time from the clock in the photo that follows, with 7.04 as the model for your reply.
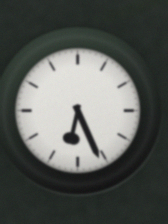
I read 6.26
